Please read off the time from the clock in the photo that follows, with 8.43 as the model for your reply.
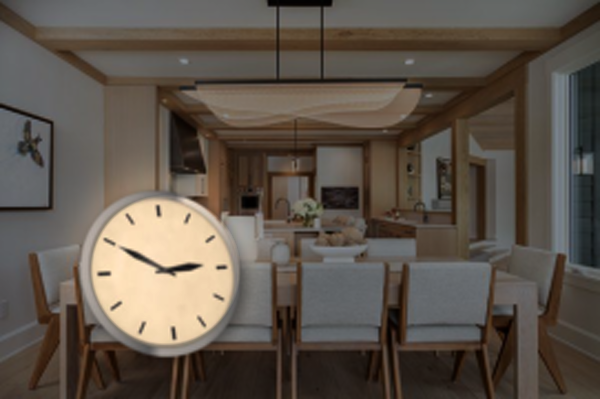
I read 2.50
